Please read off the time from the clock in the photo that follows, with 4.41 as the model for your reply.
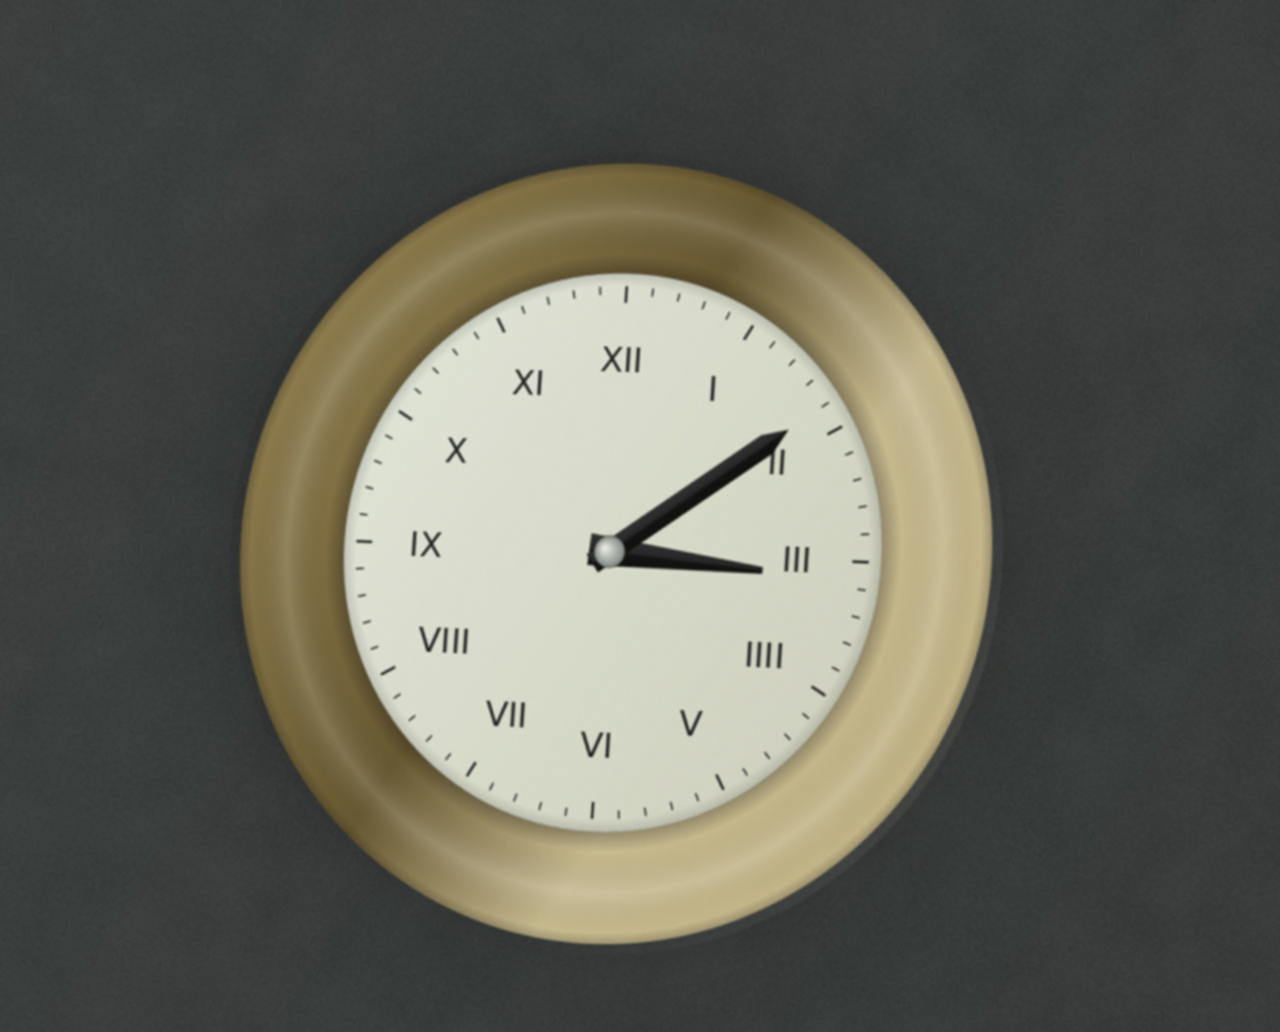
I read 3.09
